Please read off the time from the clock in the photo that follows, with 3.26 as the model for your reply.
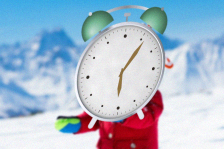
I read 6.06
